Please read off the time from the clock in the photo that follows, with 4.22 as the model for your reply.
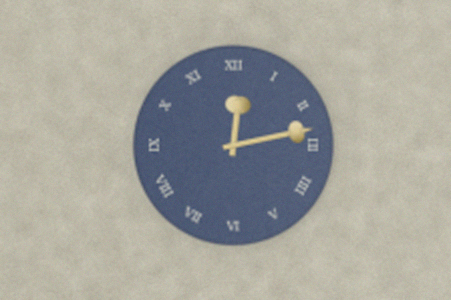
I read 12.13
